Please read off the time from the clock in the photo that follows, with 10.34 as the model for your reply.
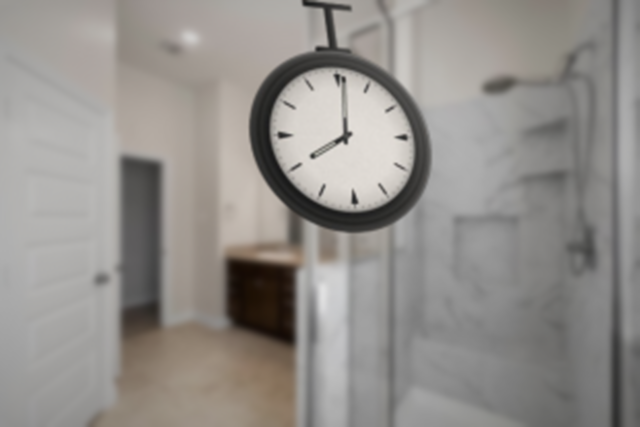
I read 8.01
